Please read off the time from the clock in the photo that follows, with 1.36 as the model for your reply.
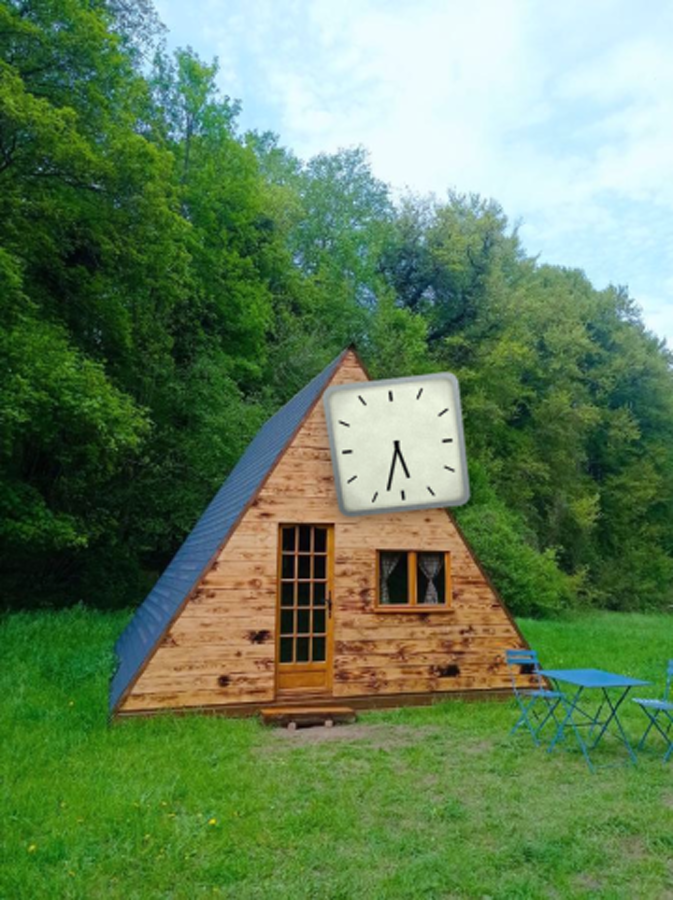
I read 5.33
